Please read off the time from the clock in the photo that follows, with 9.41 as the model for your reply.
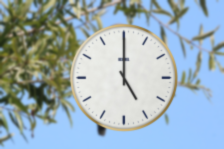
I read 5.00
